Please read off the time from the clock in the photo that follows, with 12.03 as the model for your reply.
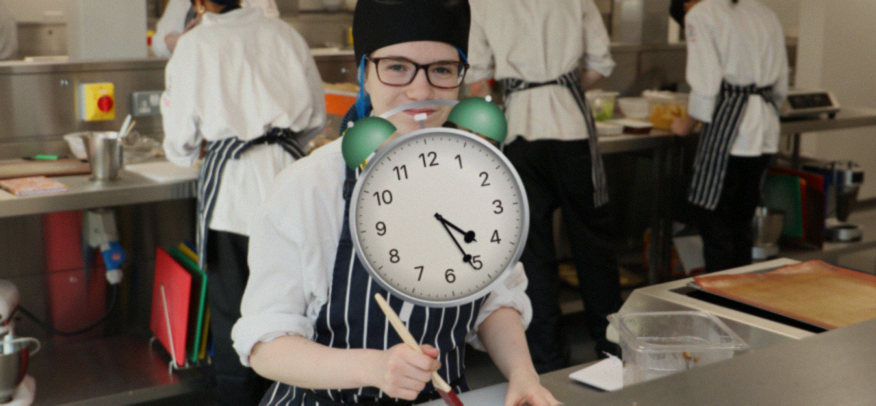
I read 4.26
